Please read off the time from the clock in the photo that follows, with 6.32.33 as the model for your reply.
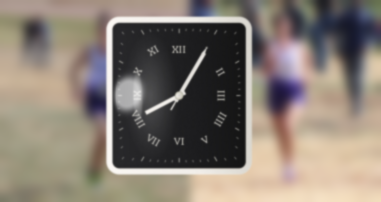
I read 8.05.05
